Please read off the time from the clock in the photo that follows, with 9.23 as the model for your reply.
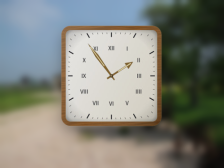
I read 1.54
